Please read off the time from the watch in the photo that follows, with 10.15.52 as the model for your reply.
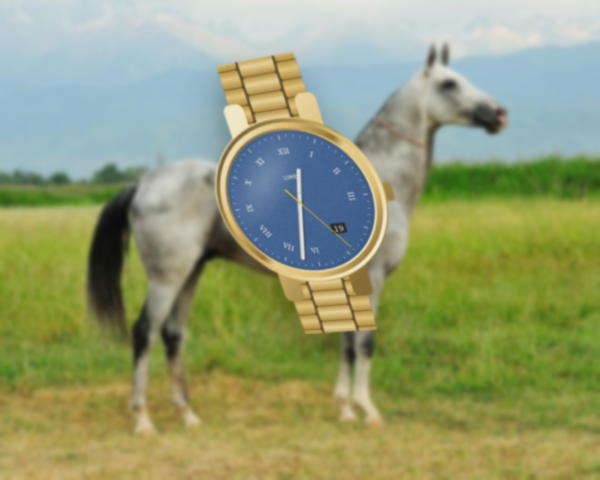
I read 12.32.24
